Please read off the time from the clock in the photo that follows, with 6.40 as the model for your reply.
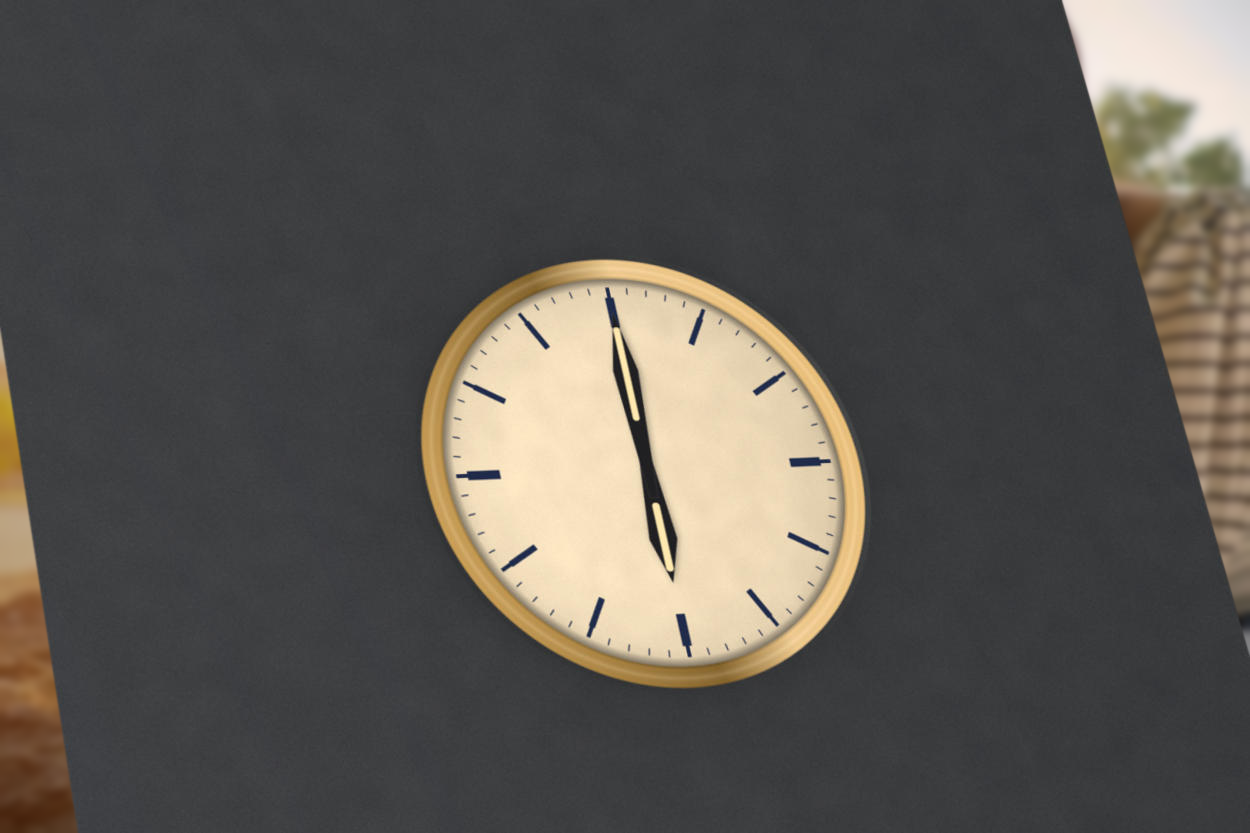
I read 6.00
